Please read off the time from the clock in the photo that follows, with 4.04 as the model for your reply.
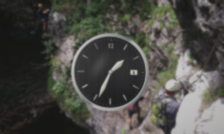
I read 1.34
